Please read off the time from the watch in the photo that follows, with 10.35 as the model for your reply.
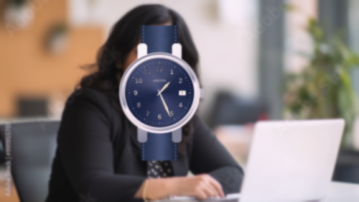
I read 1.26
